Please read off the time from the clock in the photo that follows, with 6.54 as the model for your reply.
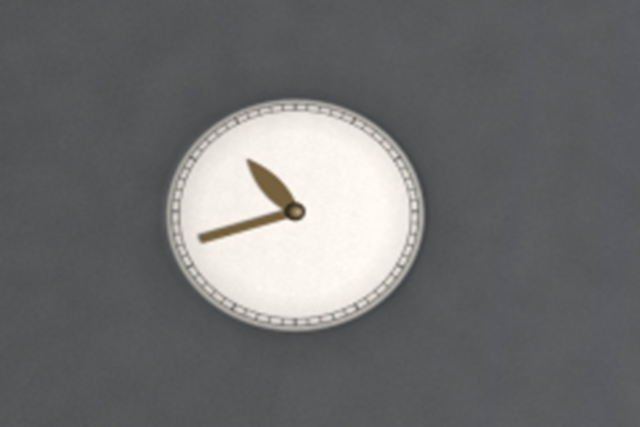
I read 10.42
